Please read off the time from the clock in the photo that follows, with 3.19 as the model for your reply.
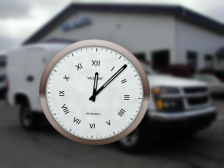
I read 12.07
